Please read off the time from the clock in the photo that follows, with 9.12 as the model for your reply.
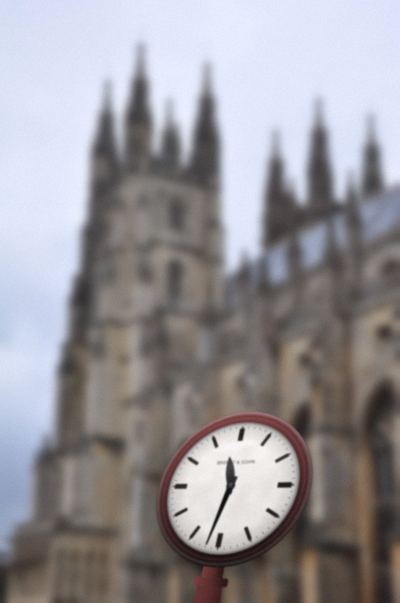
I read 11.32
